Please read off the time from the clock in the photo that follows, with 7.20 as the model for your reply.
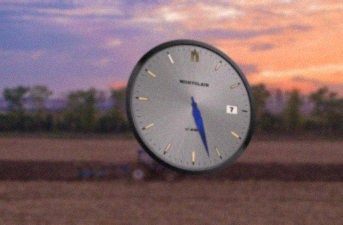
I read 5.27
